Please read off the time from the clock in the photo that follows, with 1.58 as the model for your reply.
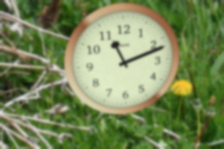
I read 11.12
